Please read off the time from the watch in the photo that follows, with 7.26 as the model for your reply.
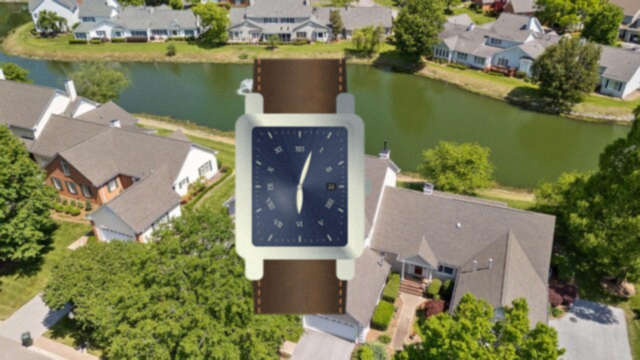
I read 6.03
